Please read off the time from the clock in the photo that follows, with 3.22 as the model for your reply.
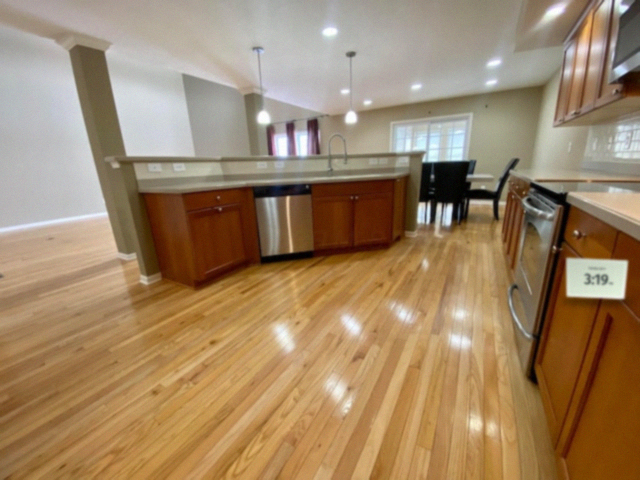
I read 3.19
